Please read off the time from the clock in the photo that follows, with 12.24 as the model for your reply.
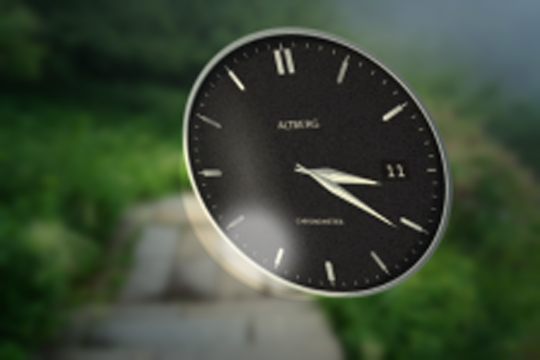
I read 3.21
